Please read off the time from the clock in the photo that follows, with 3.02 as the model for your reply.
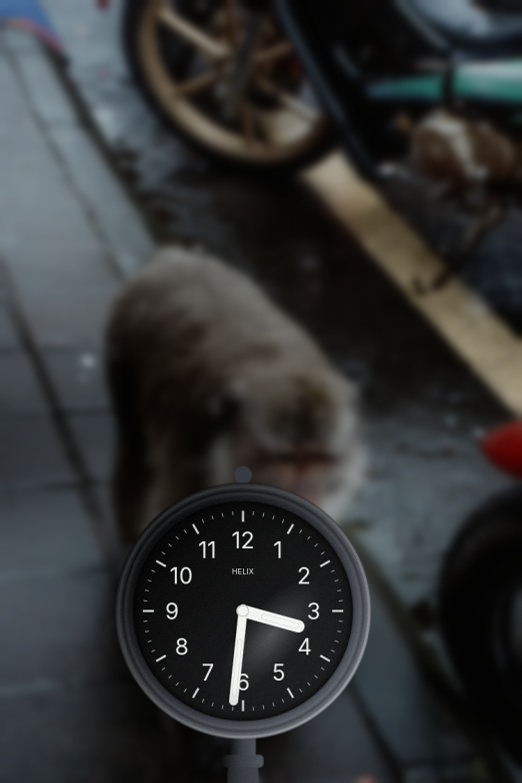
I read 3.31
